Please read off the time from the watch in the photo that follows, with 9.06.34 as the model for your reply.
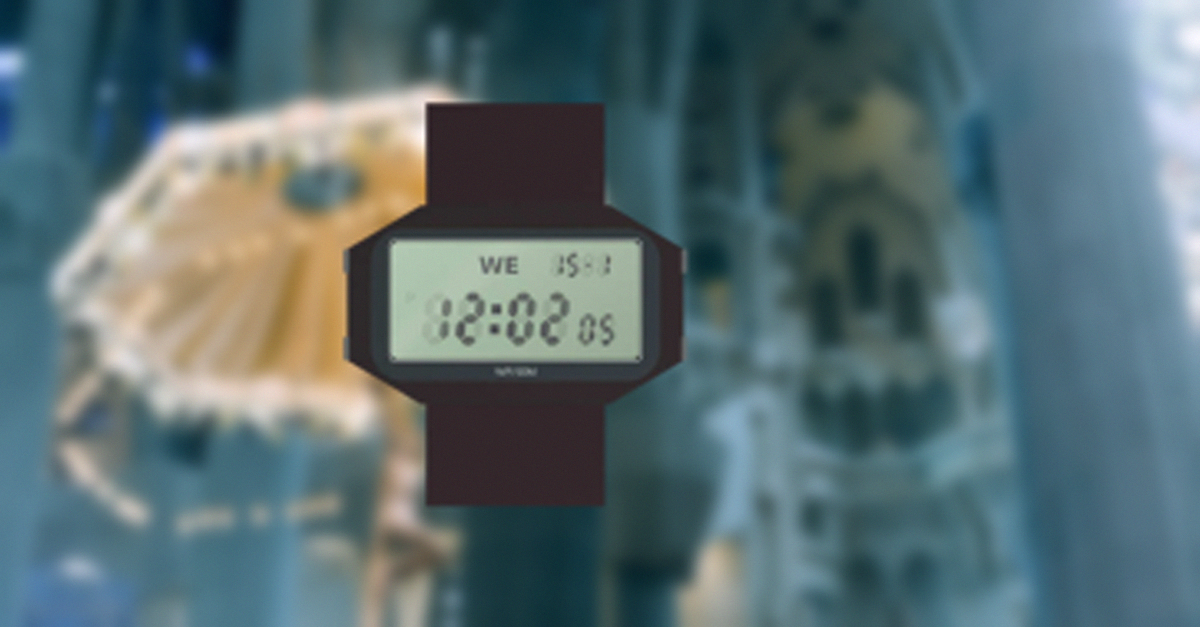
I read 12.02.05
